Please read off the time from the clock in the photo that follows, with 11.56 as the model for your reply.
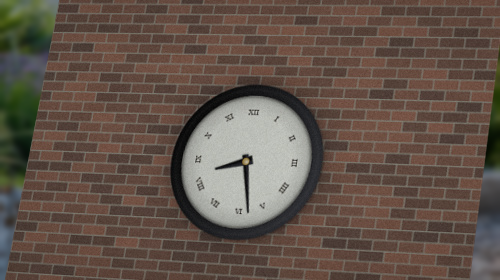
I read 8.28
